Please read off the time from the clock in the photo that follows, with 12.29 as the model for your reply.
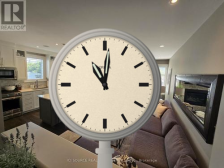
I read 11.01
